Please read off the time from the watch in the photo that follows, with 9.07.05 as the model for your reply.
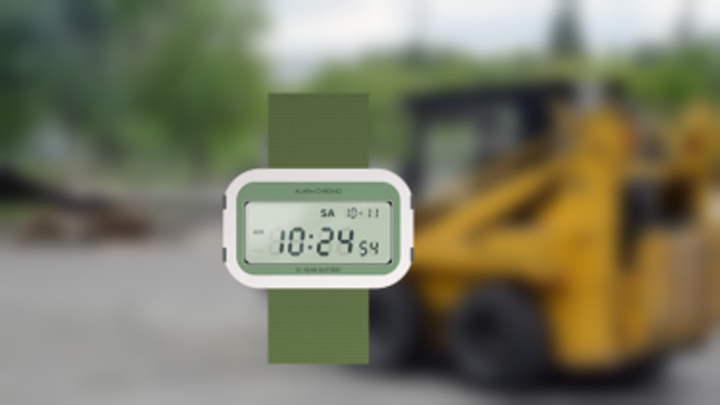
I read 10.24.54
